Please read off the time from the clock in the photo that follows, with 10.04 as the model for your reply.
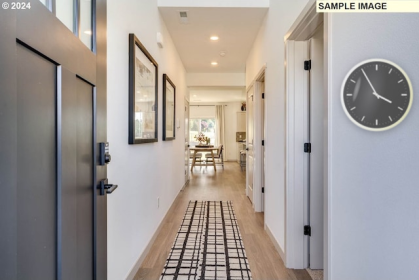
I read 3.55
